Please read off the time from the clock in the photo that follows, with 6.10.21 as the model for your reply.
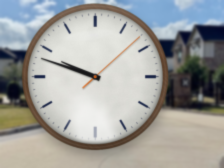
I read 9.48.08
